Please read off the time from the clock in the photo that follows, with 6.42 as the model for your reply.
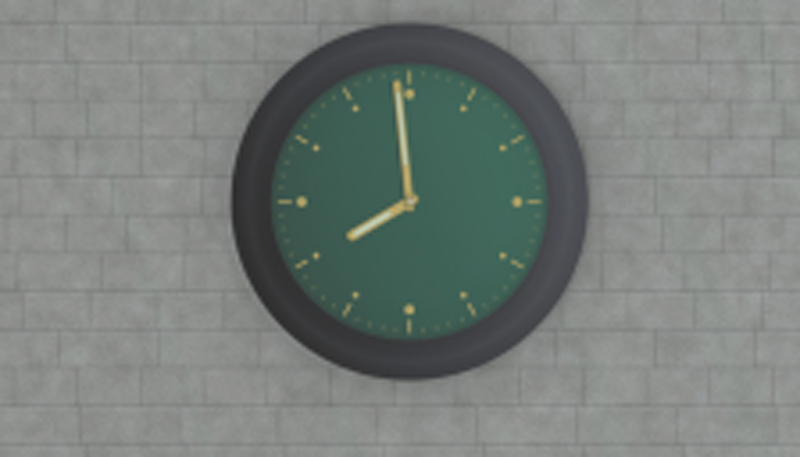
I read 7.59
